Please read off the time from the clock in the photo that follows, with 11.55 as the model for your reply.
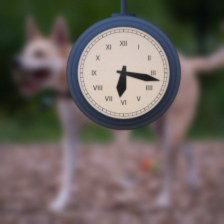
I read 6.17
